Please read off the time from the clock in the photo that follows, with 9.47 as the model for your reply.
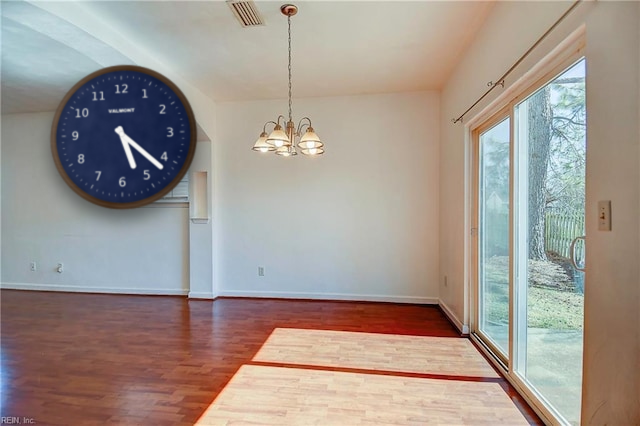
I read 5.22
